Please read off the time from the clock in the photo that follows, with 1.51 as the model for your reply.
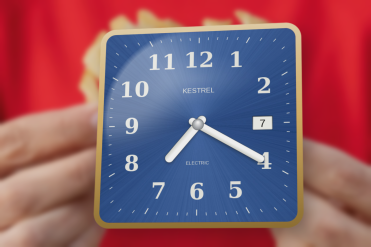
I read 7.20
